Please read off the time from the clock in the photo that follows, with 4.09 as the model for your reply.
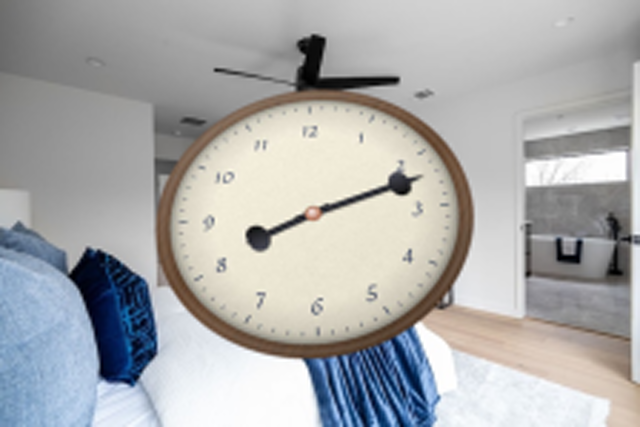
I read 8.12
